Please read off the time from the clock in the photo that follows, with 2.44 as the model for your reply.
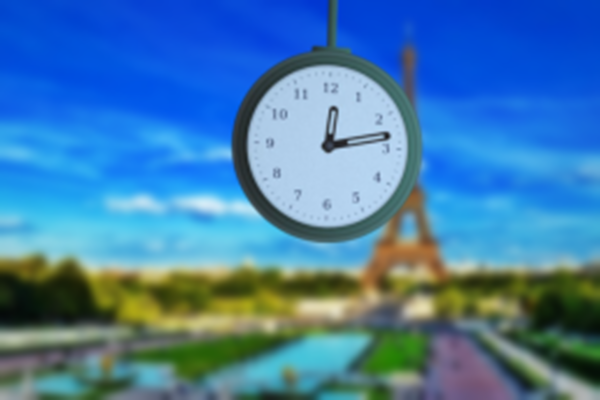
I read 12.13
